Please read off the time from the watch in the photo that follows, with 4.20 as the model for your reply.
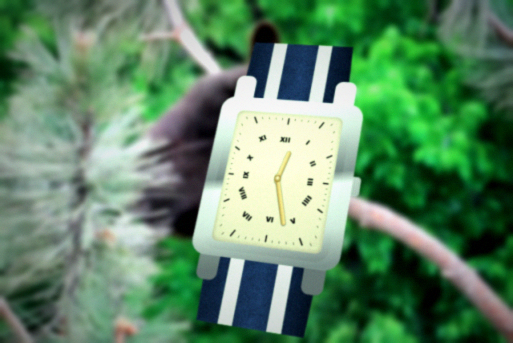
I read 12.27
